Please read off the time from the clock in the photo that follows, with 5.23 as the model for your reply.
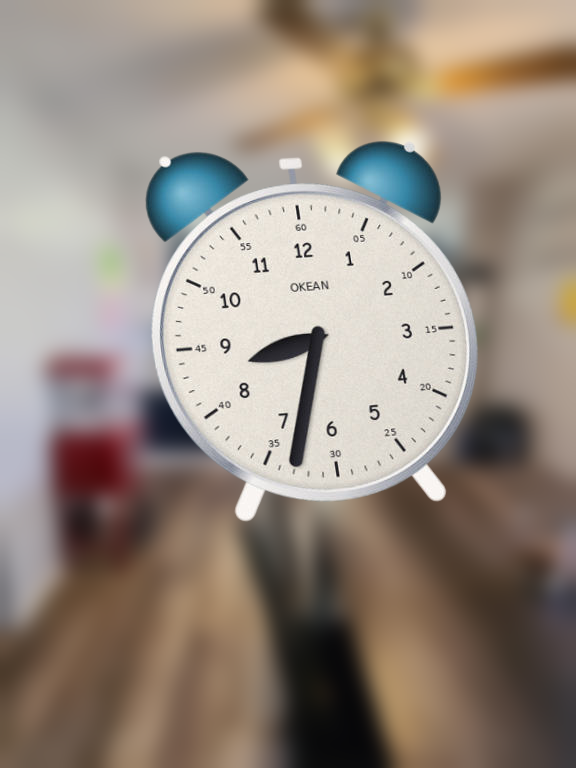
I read 8.33
